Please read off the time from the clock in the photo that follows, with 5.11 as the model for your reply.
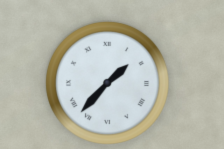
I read 1.37
